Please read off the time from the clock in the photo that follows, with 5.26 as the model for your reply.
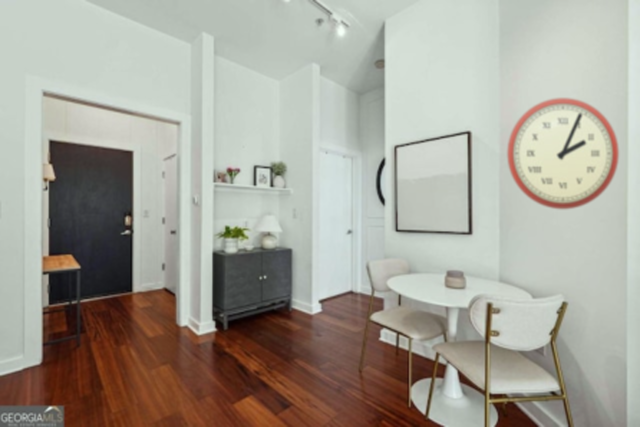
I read 2.04
